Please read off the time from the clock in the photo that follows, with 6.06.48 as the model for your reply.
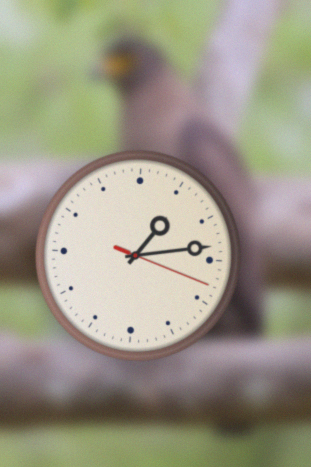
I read 1.13.18
